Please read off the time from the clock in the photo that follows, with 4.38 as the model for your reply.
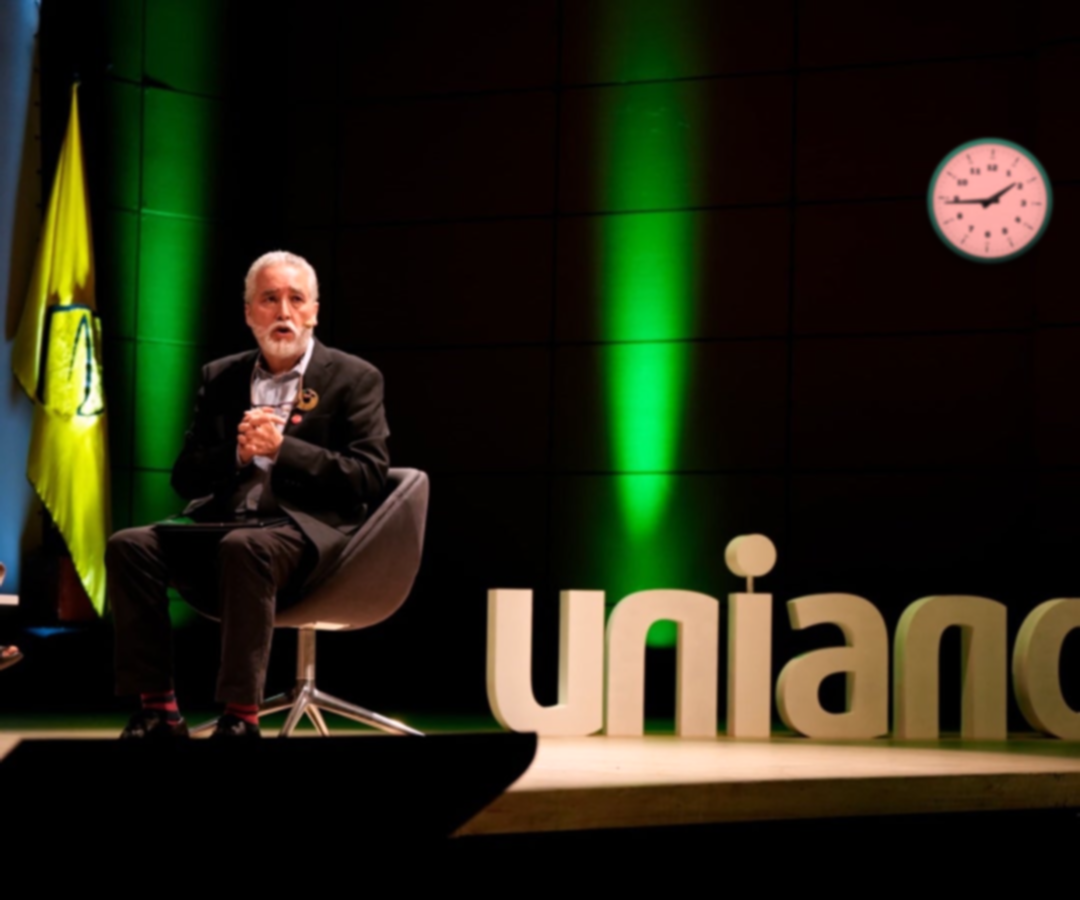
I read 1.44
